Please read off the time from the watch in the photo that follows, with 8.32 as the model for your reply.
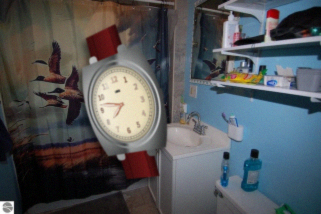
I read 7.47
